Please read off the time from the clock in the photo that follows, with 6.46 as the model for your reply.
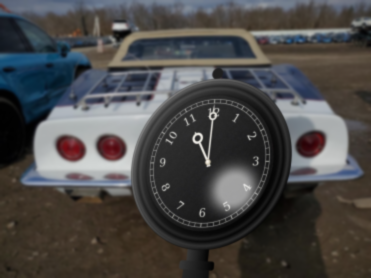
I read 11.00
